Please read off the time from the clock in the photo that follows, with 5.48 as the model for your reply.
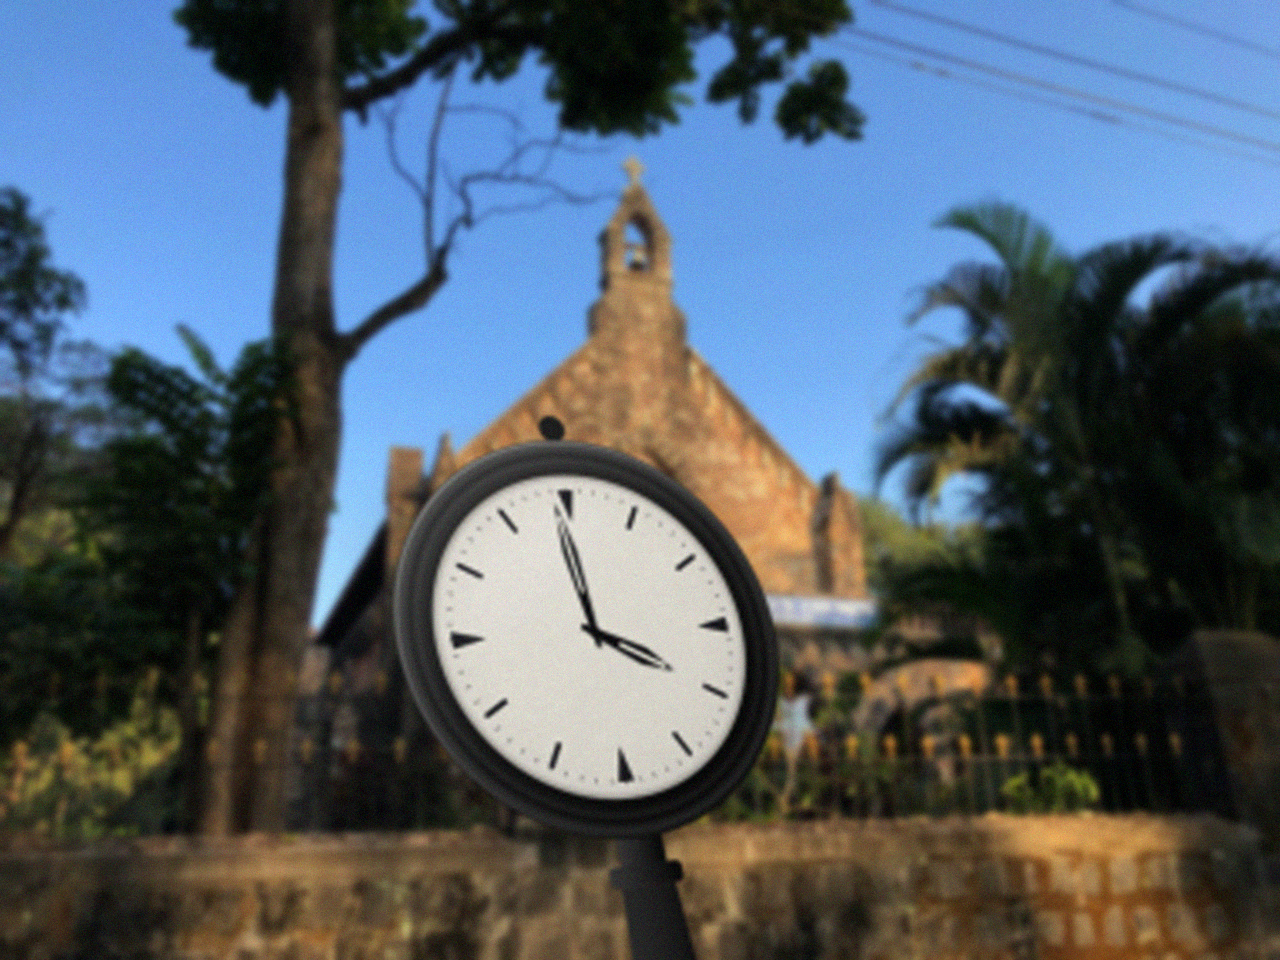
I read 3.59
